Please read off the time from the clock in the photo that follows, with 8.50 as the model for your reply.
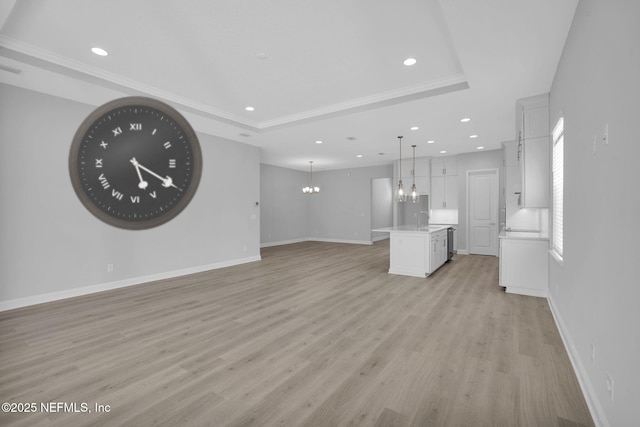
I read 5.20
